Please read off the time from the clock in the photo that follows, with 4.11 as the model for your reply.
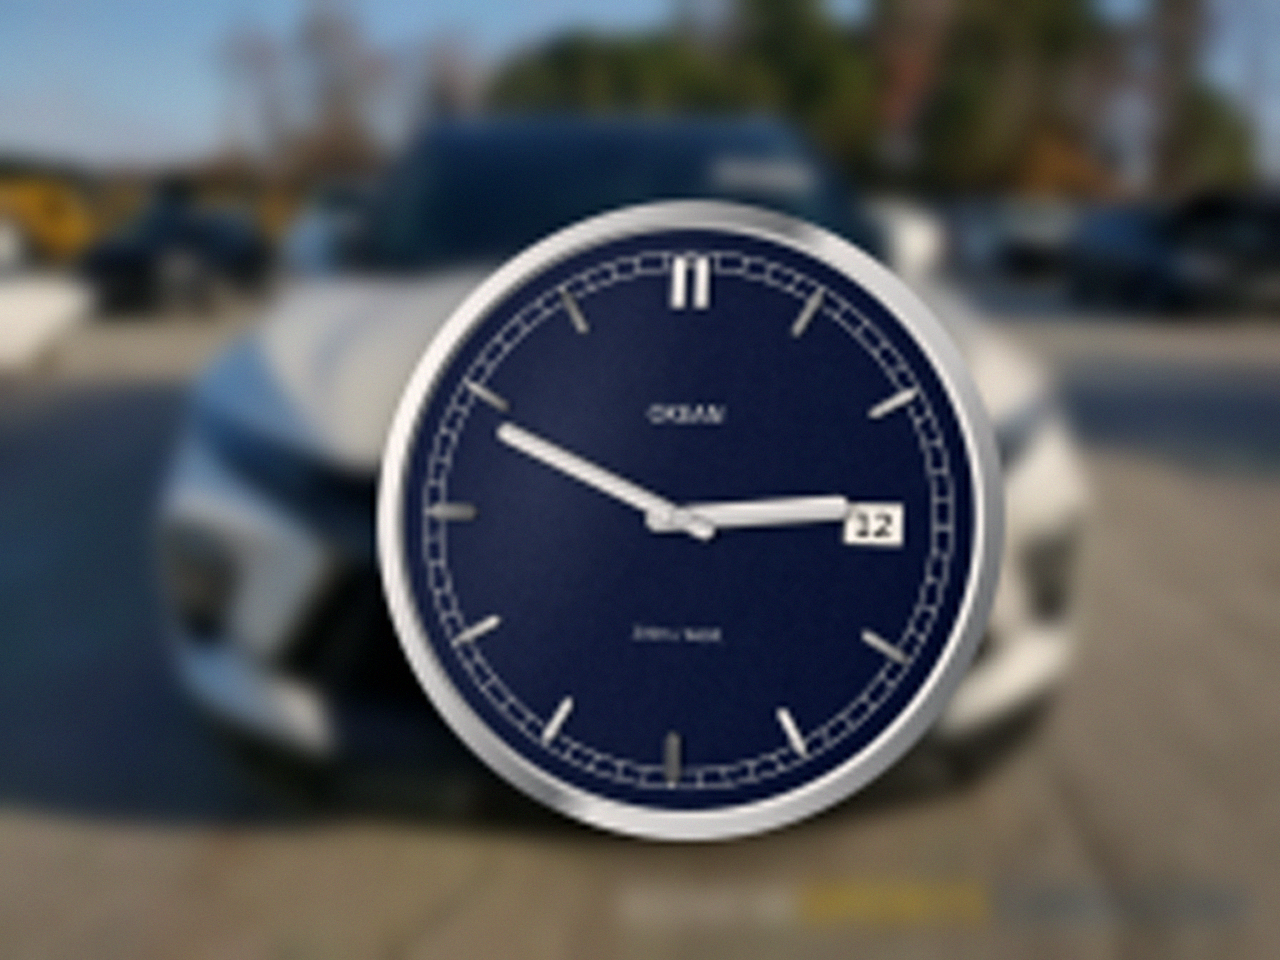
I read 2.49
